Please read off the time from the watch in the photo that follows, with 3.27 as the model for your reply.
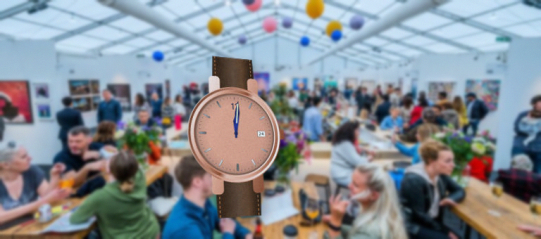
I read 12.01
